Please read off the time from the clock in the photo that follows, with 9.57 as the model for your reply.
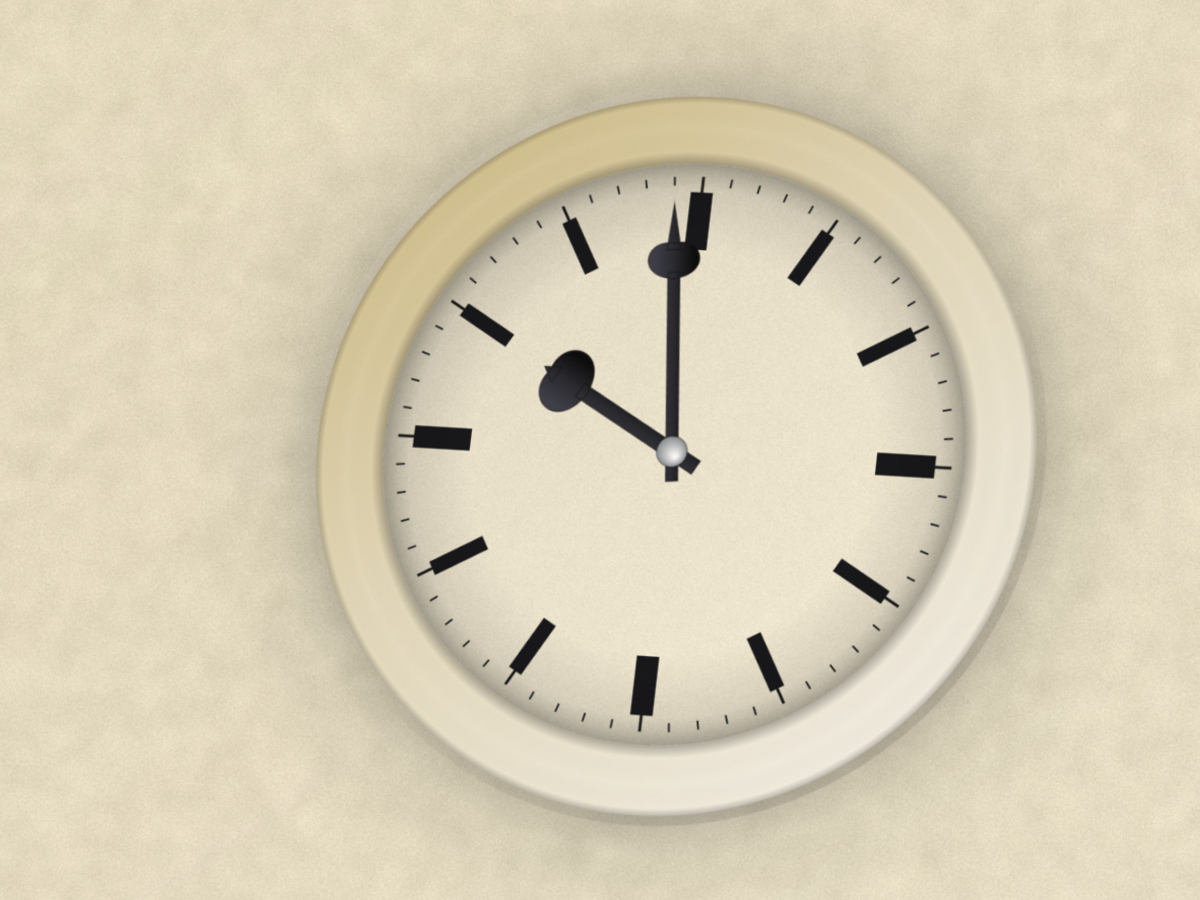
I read 9.59
